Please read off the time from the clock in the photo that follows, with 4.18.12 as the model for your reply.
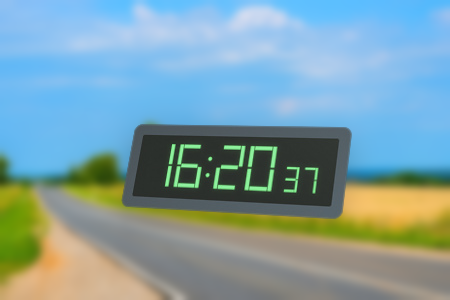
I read 16.20.37
